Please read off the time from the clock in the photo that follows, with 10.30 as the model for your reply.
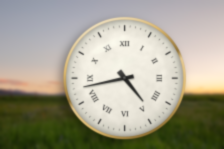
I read 4.43
